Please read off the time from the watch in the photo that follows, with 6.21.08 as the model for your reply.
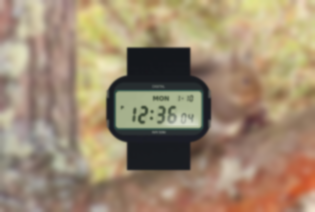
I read 12.36.04
